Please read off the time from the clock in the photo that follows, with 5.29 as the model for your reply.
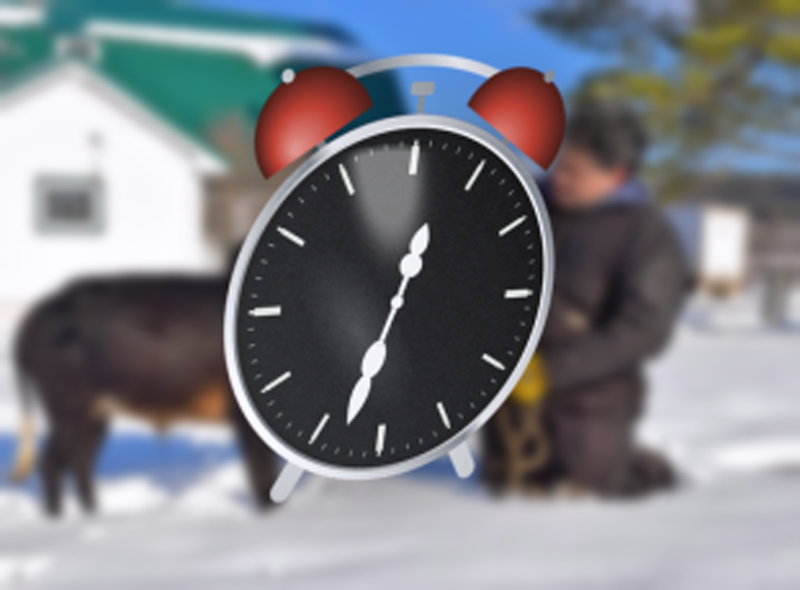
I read 12.33
